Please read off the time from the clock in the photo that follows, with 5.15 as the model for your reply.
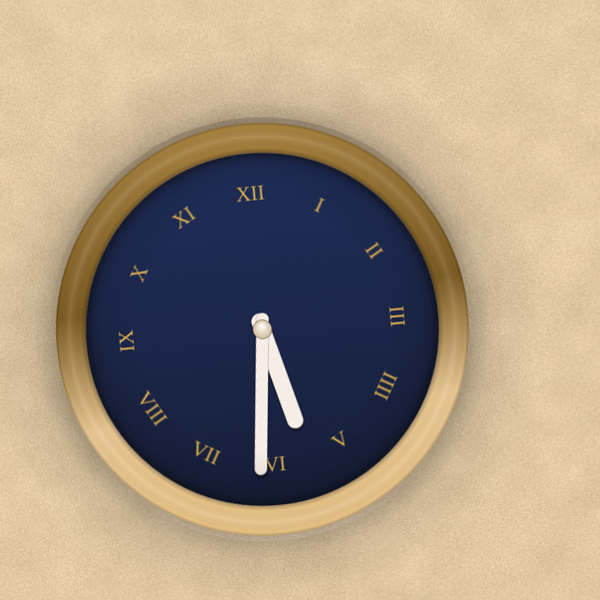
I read 5.31
